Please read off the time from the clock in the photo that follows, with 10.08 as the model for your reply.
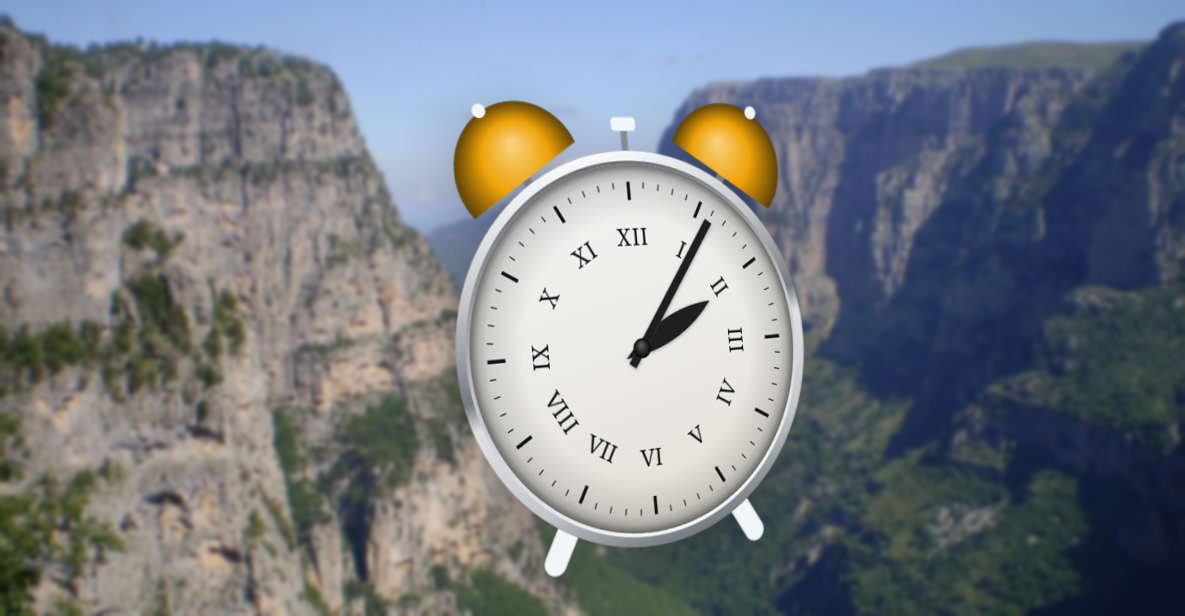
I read 2.06
